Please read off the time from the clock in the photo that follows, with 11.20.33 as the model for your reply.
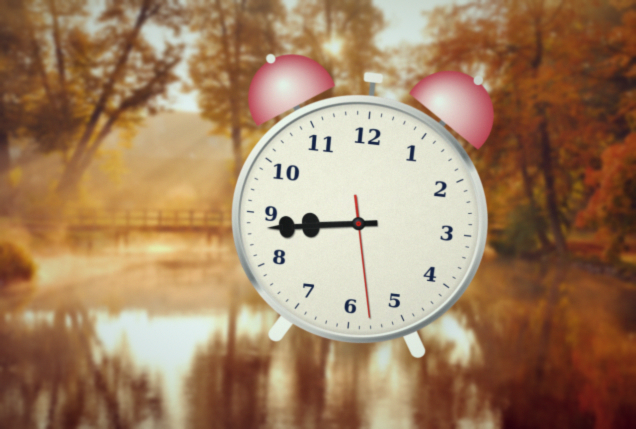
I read 8.43.28
